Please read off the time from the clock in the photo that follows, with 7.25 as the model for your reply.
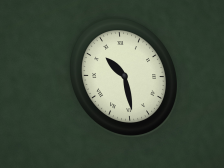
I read 10.29
